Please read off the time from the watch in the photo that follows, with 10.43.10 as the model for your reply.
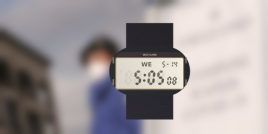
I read 5.05.08
